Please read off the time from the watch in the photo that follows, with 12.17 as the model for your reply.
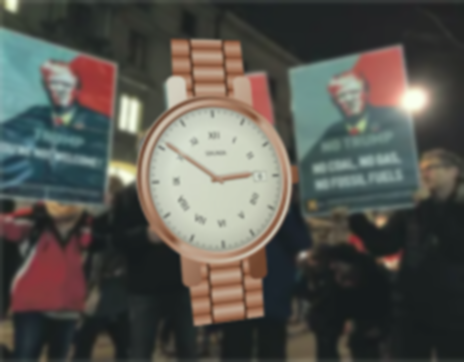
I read 2.51
